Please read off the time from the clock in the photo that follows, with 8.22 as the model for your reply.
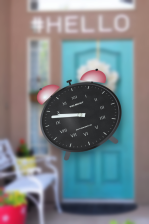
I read 9.48
